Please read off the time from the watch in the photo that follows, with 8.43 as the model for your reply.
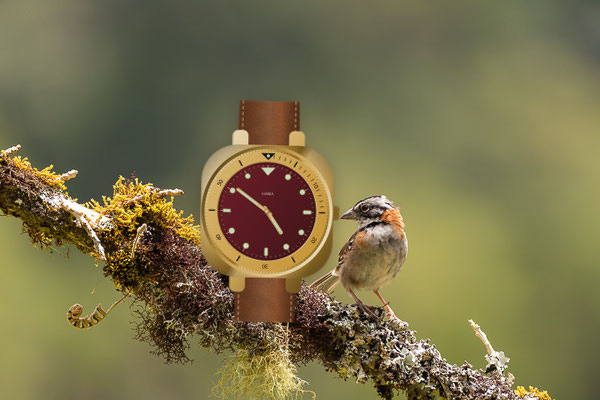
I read 4.51
